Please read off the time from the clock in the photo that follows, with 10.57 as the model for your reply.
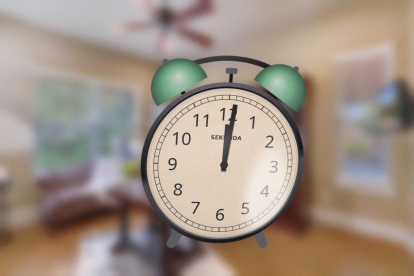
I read 12.01
